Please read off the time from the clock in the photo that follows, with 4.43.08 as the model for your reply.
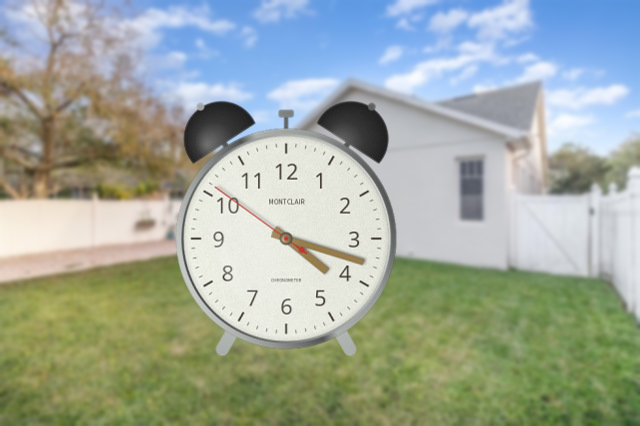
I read 4.17.51
